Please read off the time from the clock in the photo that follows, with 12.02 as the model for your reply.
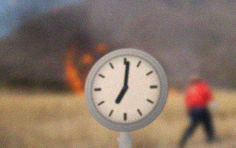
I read 7.01
